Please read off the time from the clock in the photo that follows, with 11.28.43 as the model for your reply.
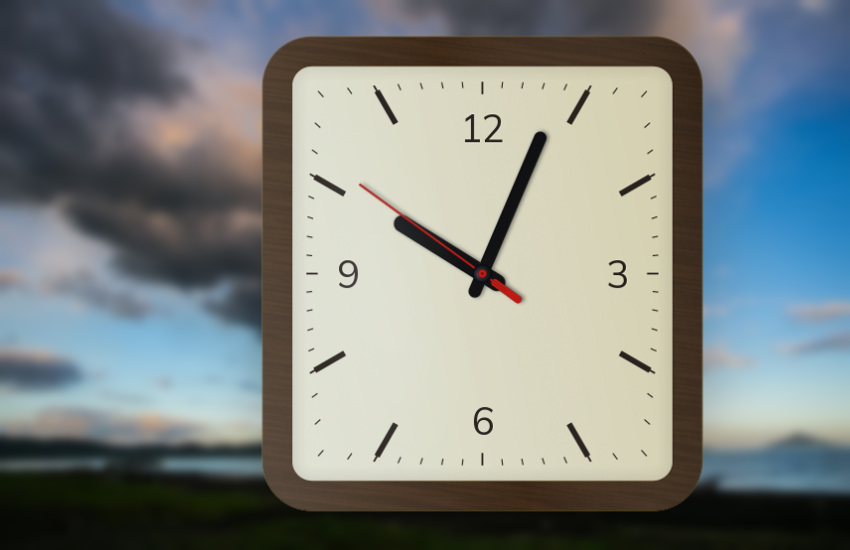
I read 10.03.51
